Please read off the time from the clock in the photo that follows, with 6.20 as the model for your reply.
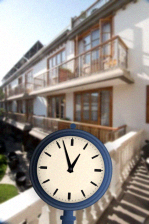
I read 12.57
